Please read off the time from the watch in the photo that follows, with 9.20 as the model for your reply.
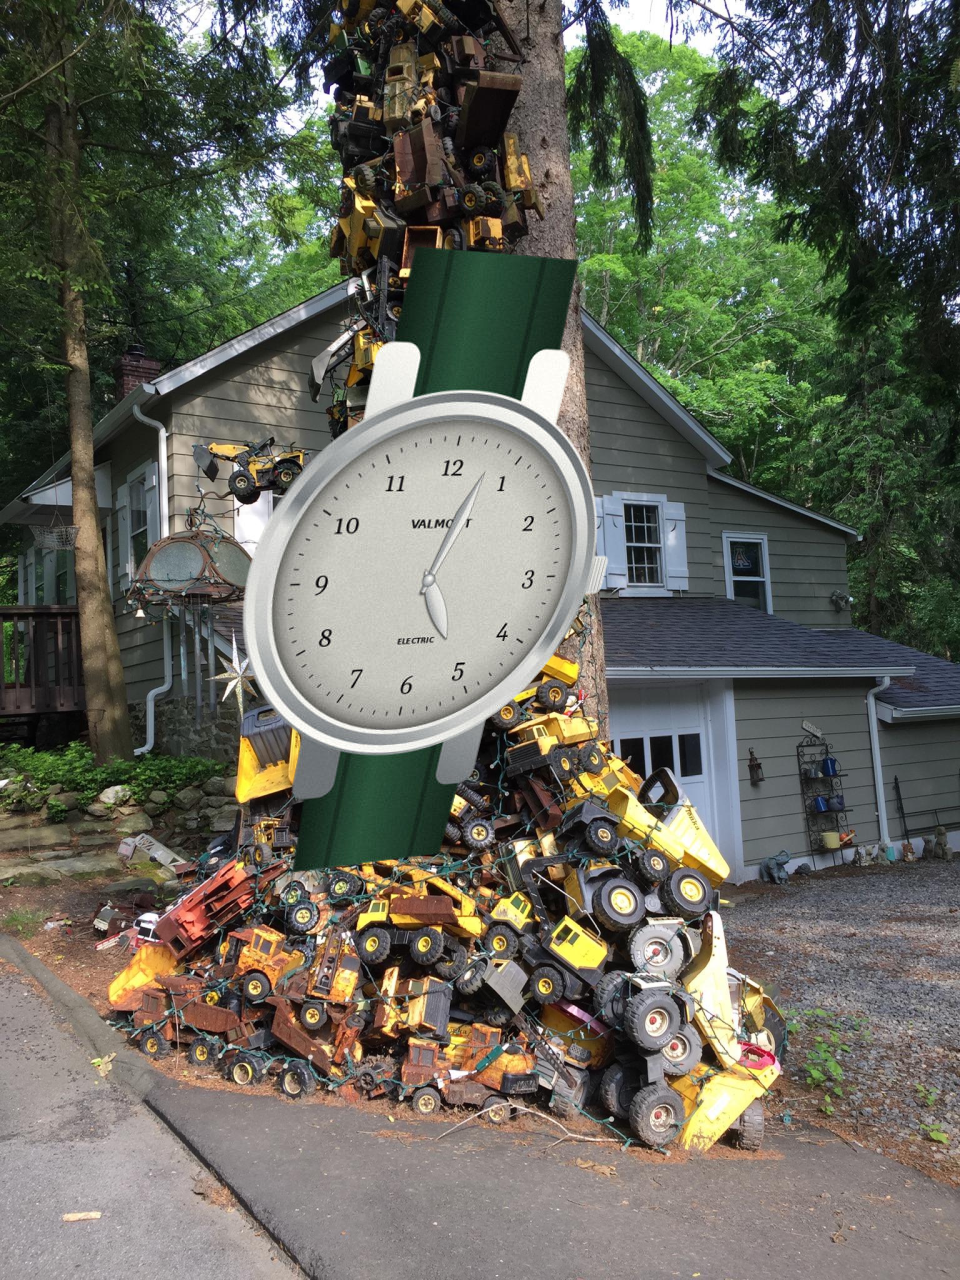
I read 5.03
